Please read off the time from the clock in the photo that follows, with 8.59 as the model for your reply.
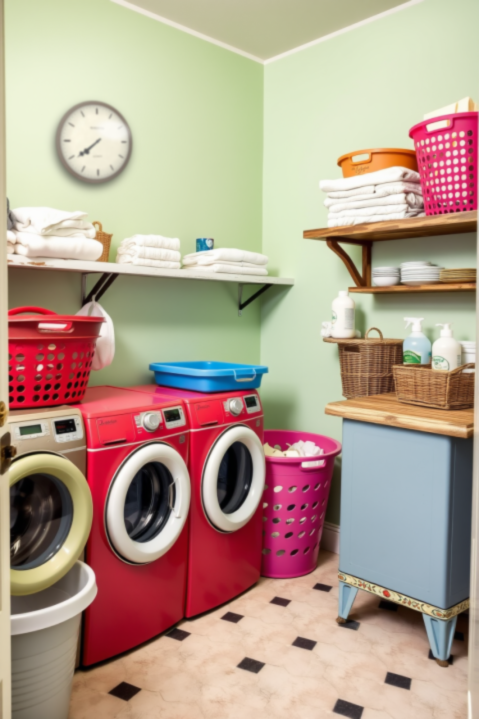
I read 7.39
